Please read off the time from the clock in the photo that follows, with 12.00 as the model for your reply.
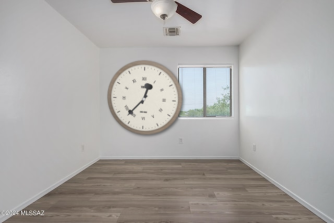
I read 12.37
